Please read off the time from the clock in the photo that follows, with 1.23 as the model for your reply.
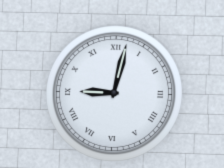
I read 9.02
